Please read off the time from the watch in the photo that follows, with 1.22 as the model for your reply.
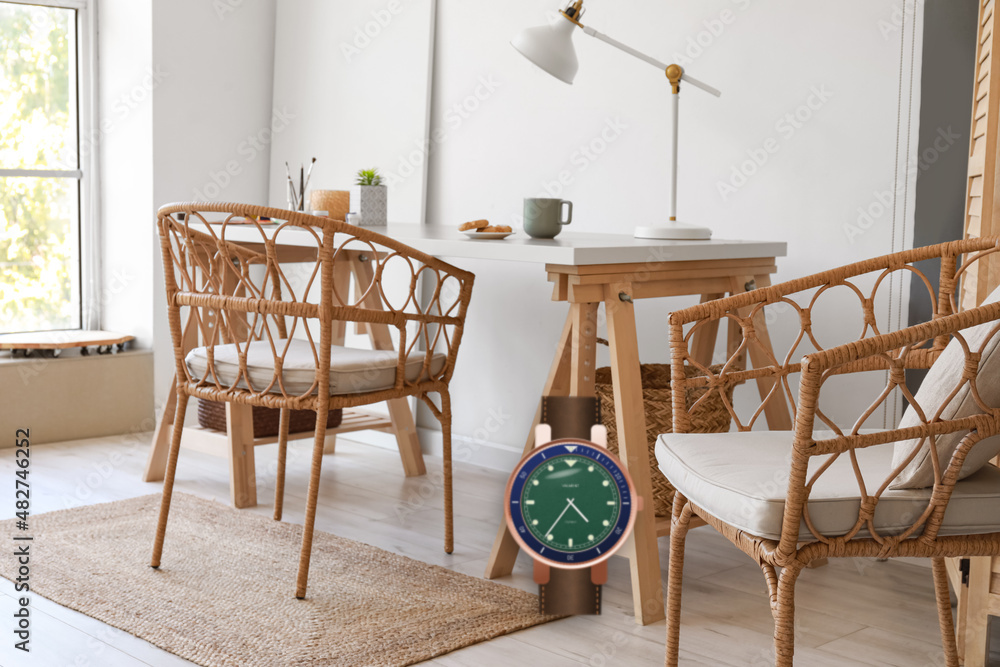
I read 4.36
